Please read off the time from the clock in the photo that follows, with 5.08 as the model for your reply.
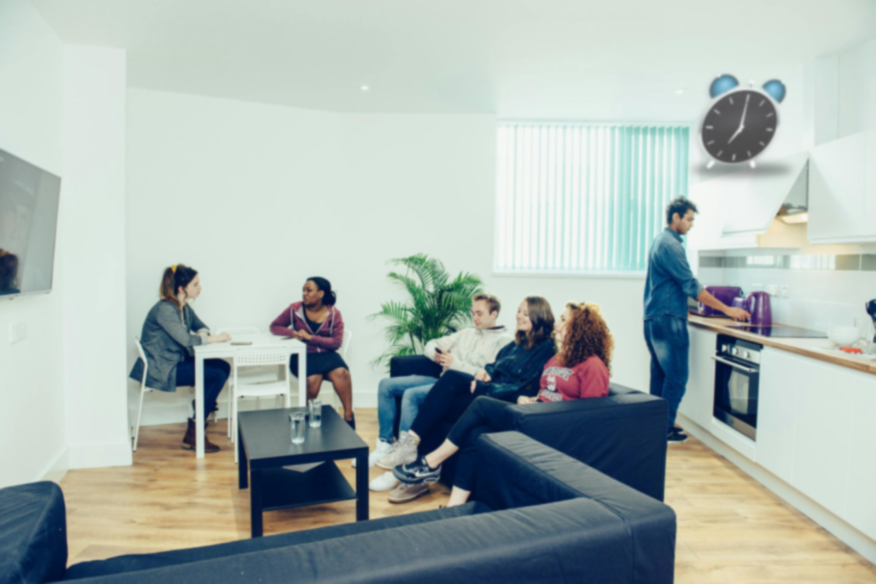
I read 7.00
